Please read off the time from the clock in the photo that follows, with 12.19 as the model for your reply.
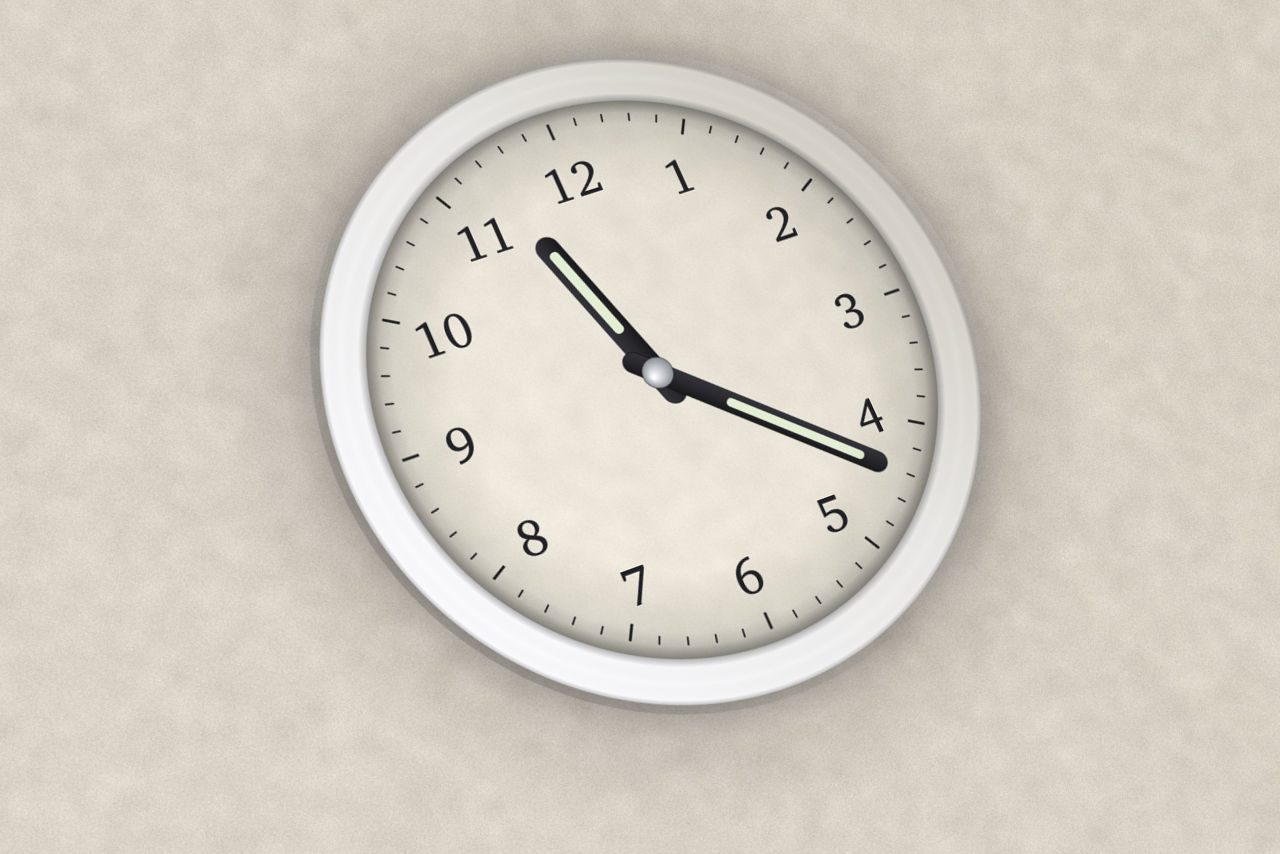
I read 11.22
